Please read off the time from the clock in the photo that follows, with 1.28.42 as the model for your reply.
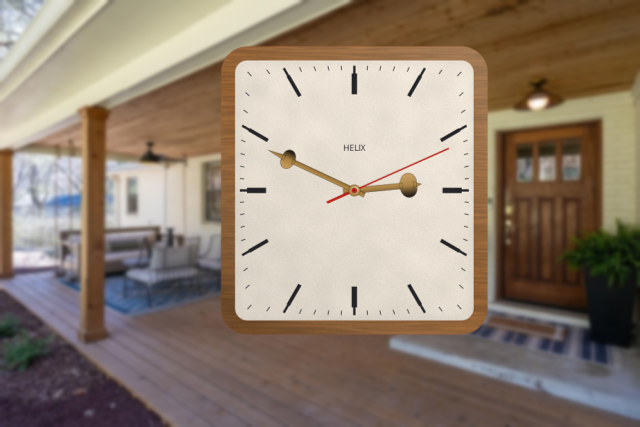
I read 2.49.11
